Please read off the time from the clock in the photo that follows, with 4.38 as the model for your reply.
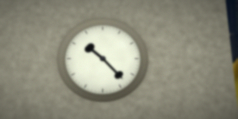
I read 10.23
